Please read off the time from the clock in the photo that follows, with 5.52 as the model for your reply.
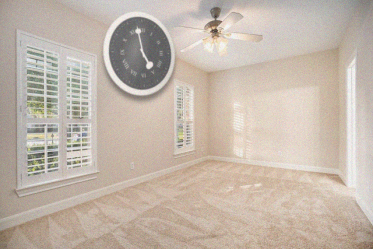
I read 4.58
